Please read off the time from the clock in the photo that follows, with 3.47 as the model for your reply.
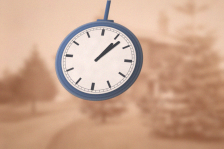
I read 1.07
